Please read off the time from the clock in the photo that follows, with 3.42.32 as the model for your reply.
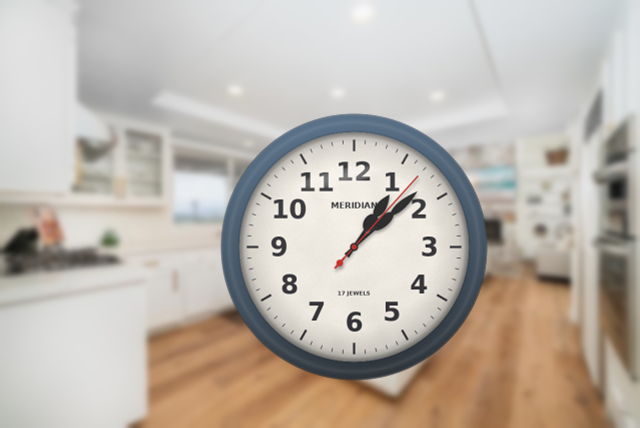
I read 1.08.07
